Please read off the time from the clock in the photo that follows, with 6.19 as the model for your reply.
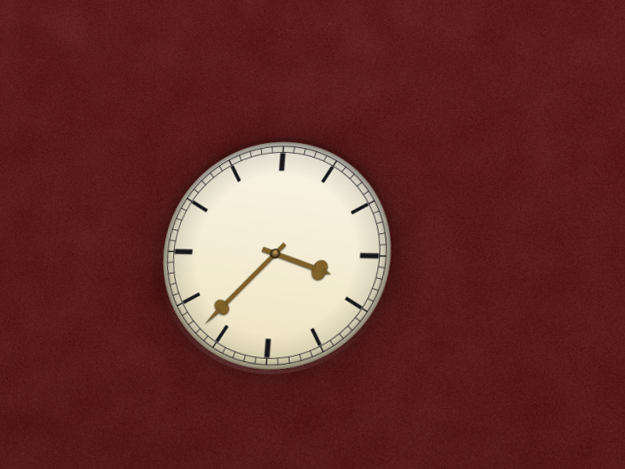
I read 3.37
